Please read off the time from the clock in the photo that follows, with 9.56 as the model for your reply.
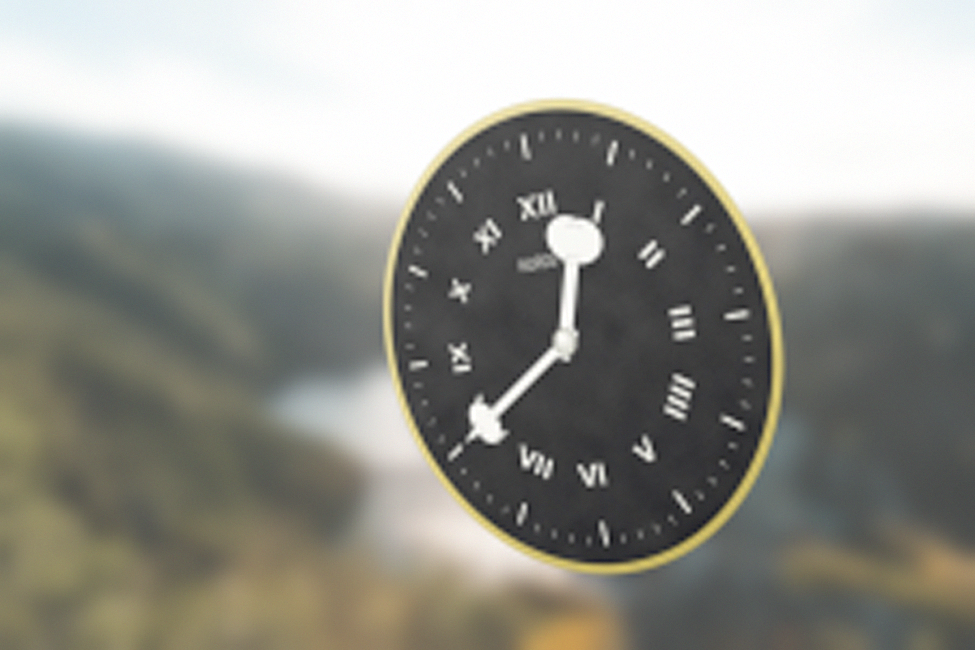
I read 12.40
